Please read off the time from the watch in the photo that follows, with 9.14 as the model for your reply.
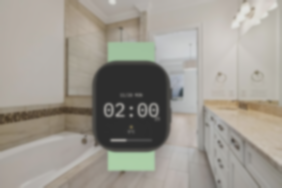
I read 2.00
